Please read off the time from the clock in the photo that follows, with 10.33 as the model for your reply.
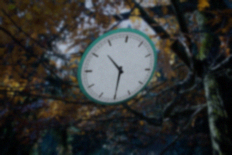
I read 10.30
